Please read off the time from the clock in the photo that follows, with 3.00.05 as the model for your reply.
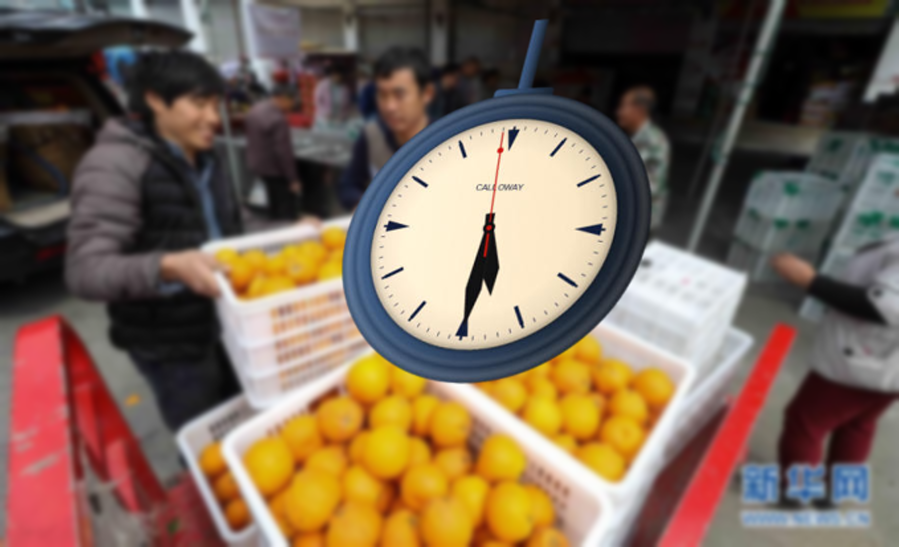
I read 5.29.59
